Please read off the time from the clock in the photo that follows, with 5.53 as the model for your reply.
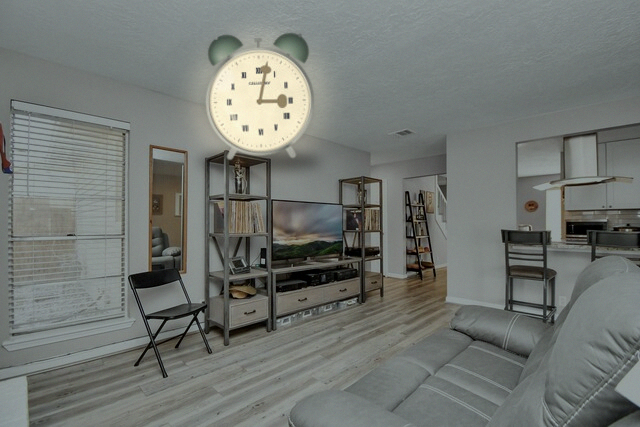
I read 3.02
